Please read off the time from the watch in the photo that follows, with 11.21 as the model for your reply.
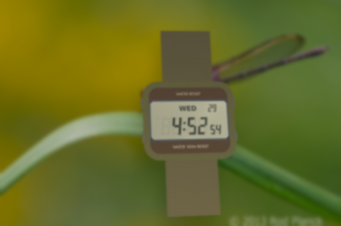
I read 4.52
